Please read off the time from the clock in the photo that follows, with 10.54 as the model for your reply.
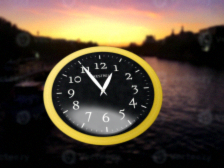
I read 12.55
